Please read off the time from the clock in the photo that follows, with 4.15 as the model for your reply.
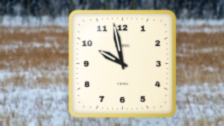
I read 9.58
